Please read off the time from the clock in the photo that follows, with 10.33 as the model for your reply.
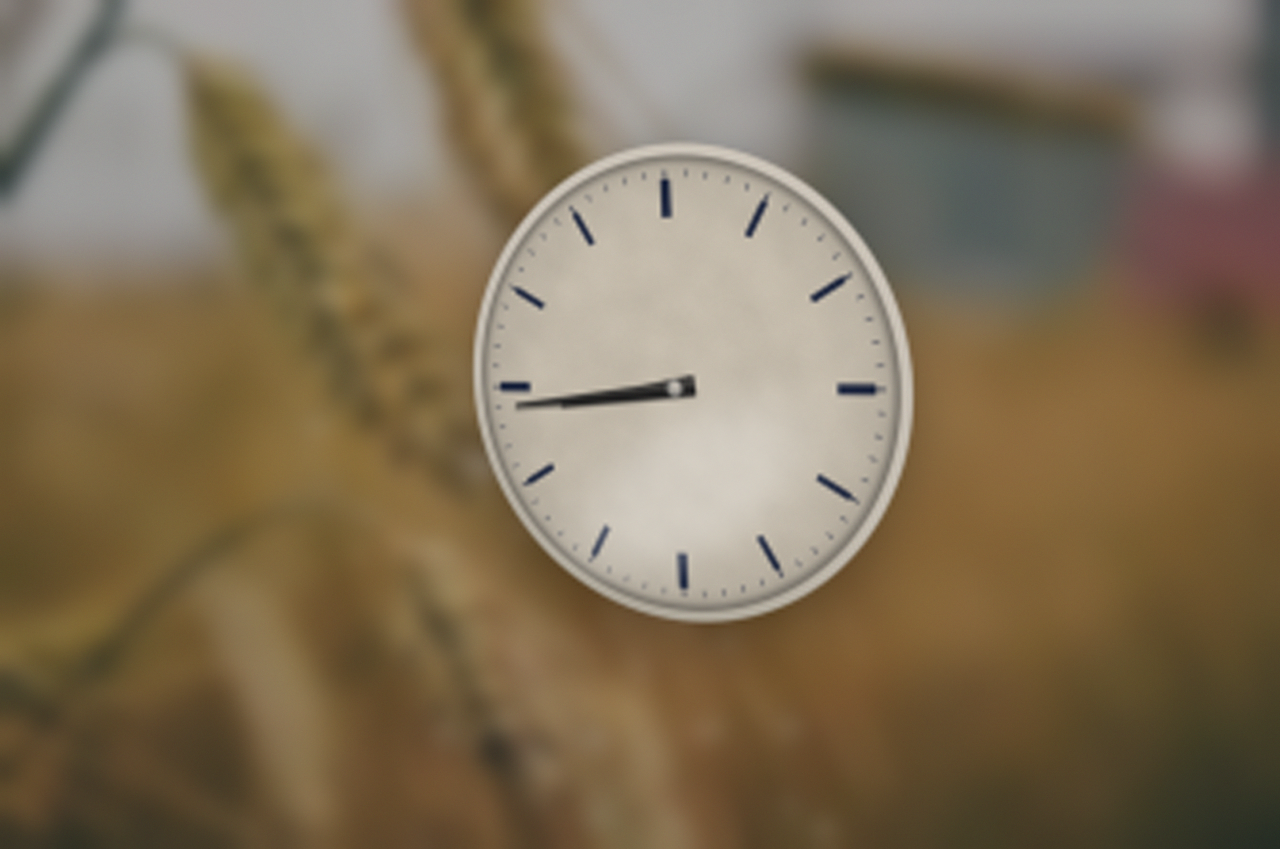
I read 8.44
